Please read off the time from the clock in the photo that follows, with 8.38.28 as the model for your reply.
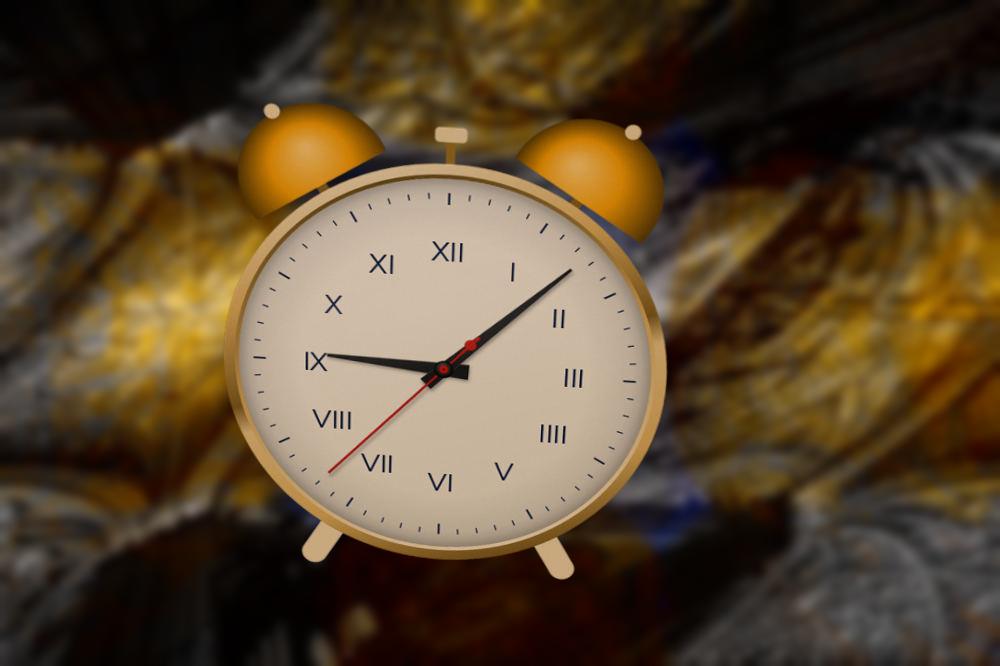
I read 9.07.37
